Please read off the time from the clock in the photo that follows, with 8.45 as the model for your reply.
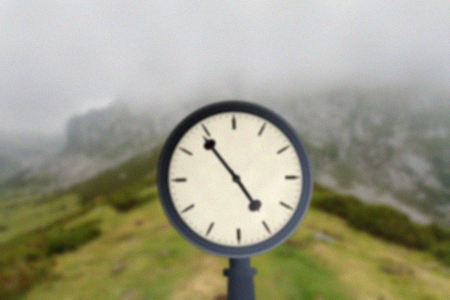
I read 4.54
